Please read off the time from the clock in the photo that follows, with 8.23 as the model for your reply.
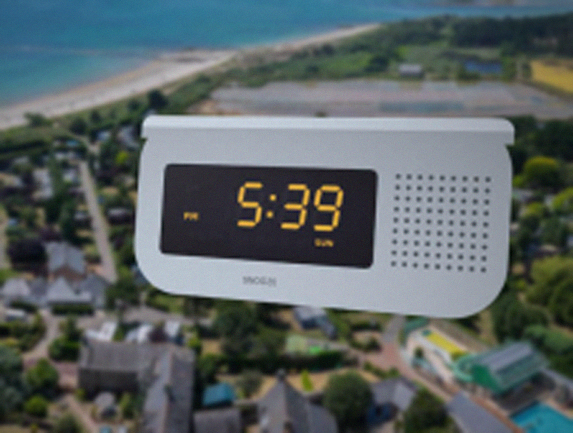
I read 5.39
